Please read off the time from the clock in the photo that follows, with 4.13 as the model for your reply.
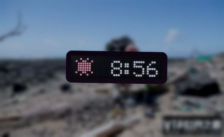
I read 8.56
